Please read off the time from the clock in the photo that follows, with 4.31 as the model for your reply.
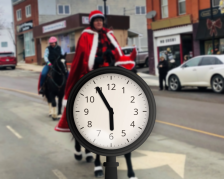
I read 5.55
